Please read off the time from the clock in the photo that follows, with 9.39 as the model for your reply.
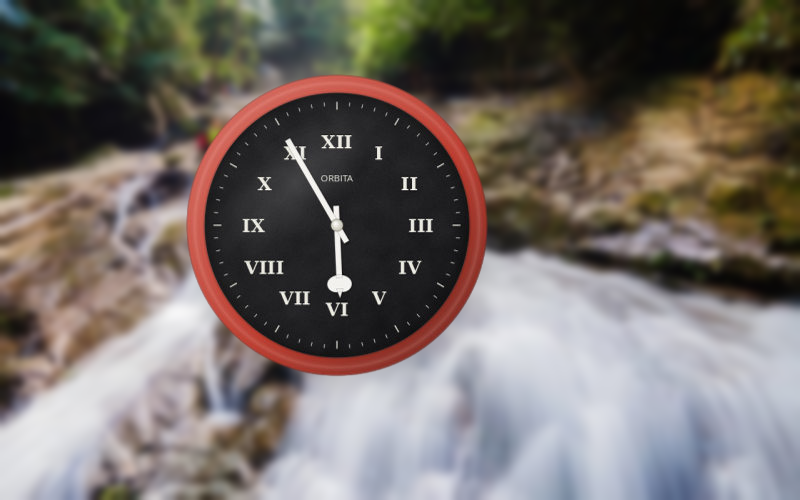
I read 5.55
